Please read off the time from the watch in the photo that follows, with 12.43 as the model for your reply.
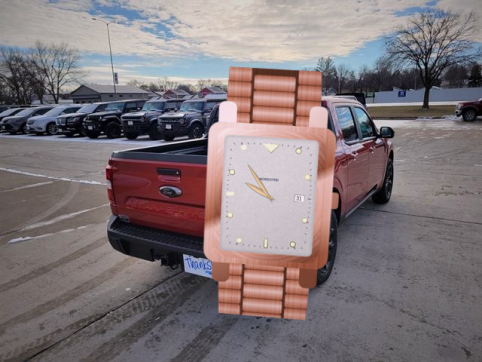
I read 9.54
